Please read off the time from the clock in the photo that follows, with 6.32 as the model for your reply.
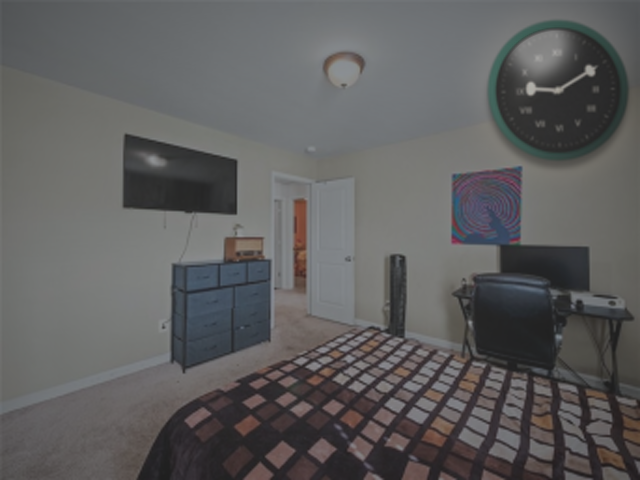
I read 9.10
